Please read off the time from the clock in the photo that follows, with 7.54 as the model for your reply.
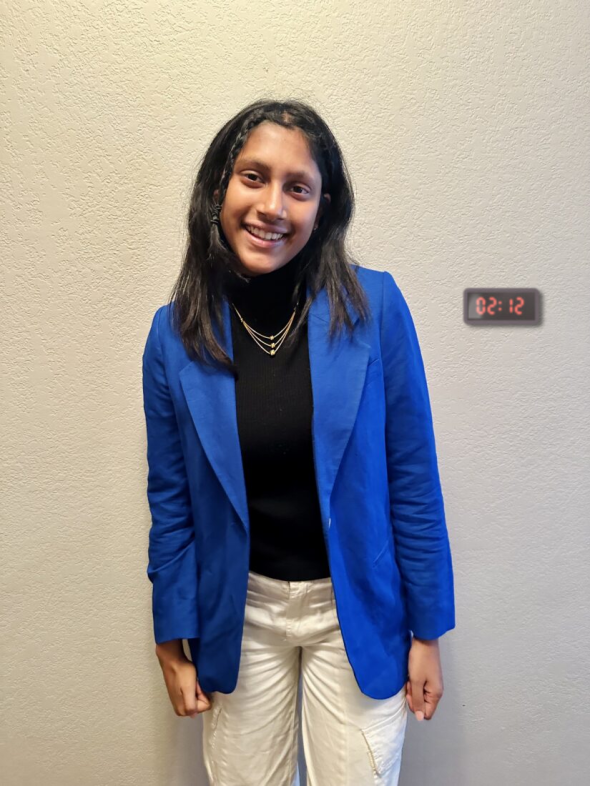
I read 2.12
